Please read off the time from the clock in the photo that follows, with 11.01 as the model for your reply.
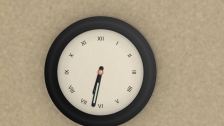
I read 6.32
